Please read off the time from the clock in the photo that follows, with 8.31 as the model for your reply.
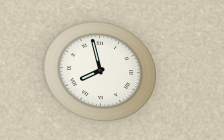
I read 7.58
